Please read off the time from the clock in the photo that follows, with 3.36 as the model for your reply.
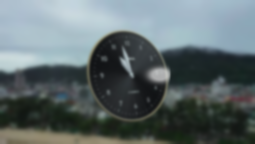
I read 10.58
